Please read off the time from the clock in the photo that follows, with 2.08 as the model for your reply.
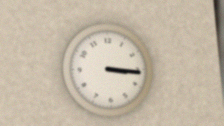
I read 3.16
